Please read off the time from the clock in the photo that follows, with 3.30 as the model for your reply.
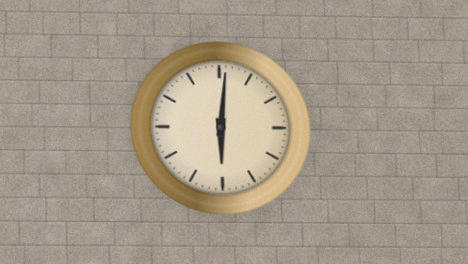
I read 6.01
